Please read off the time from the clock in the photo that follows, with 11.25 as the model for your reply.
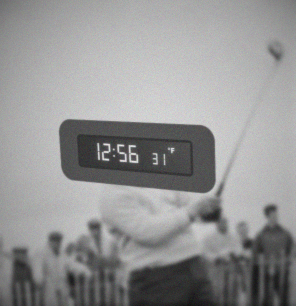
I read 12.56
